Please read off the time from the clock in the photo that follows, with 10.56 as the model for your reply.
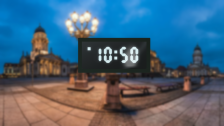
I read 10.50
